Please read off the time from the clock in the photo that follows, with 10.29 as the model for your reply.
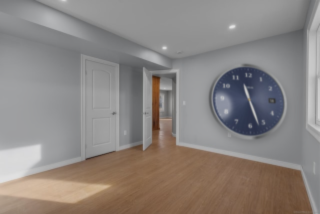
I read 11.27
